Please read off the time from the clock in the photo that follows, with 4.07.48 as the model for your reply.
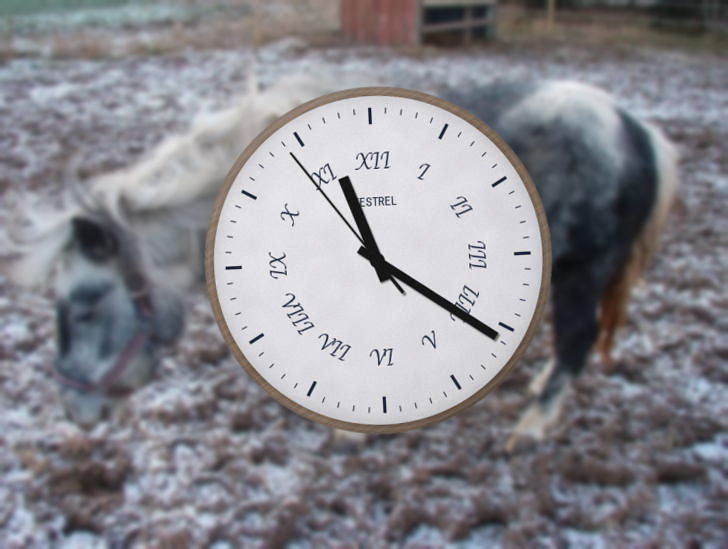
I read 11.20.54
